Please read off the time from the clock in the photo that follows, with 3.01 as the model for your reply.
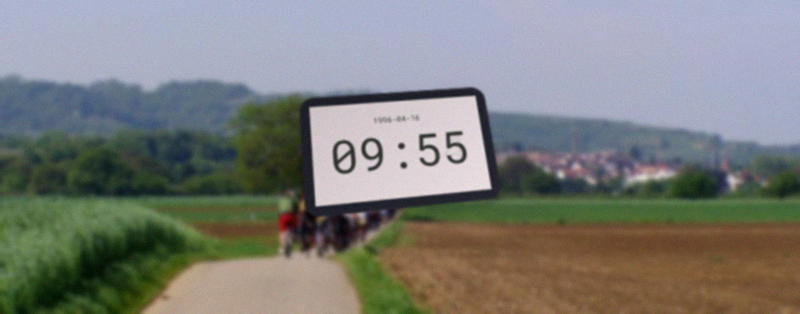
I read 9.55
